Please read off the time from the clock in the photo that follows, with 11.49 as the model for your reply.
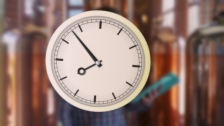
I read 7.53
